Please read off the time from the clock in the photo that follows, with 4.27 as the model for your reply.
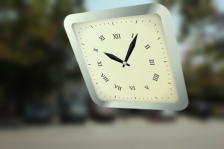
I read 10.06
